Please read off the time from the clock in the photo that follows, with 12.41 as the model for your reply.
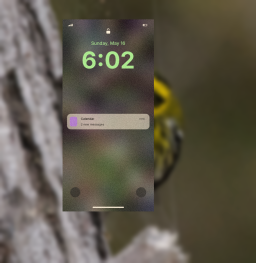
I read 6.02
